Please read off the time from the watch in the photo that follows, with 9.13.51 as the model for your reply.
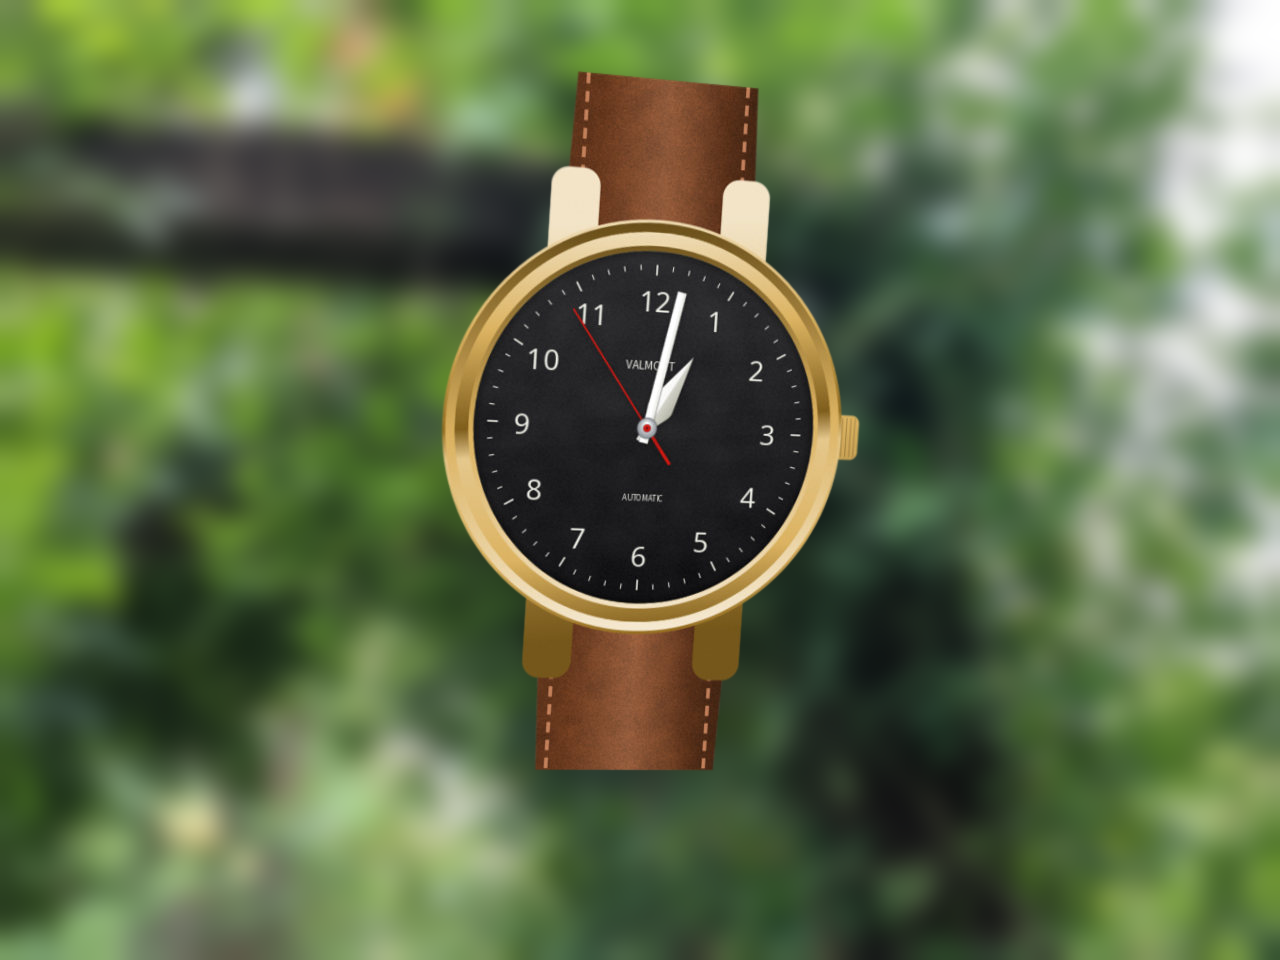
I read 1.01.54
